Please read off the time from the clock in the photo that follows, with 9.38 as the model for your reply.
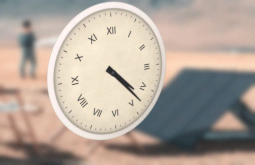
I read 4.23
